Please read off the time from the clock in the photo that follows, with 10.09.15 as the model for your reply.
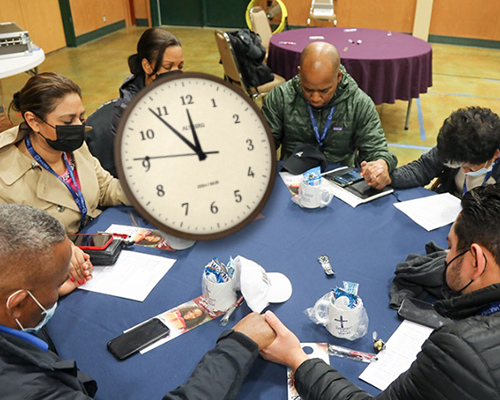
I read 11.53.46
